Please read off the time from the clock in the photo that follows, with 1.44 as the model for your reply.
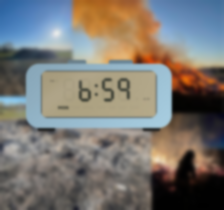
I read 6.59
